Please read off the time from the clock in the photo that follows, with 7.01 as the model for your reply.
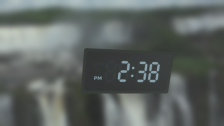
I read 2.38
